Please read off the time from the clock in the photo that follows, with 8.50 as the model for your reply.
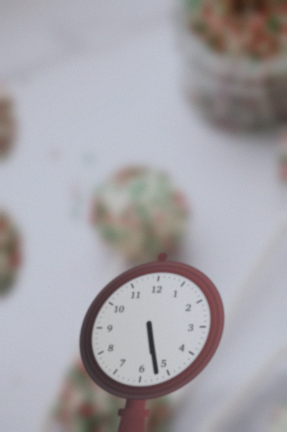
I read 5.27
